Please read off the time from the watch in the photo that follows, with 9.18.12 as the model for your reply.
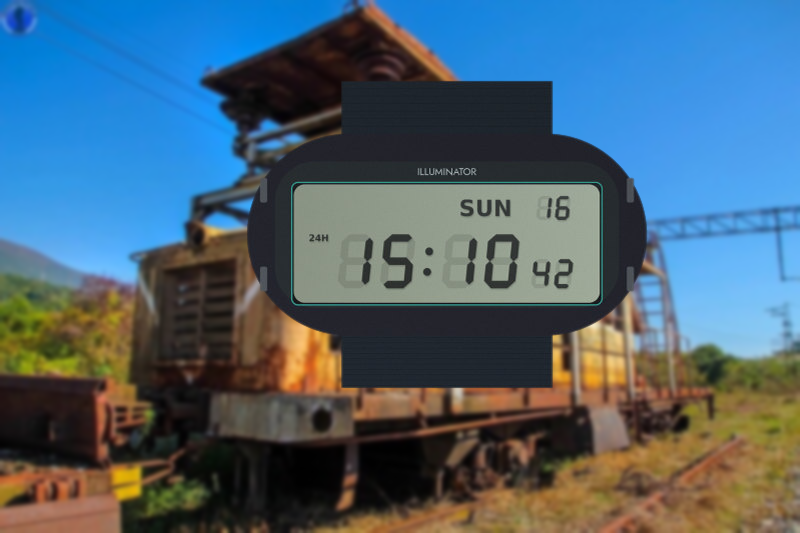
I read 15.10.42
